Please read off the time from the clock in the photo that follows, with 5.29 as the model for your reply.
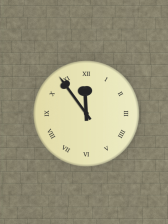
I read 11.54
